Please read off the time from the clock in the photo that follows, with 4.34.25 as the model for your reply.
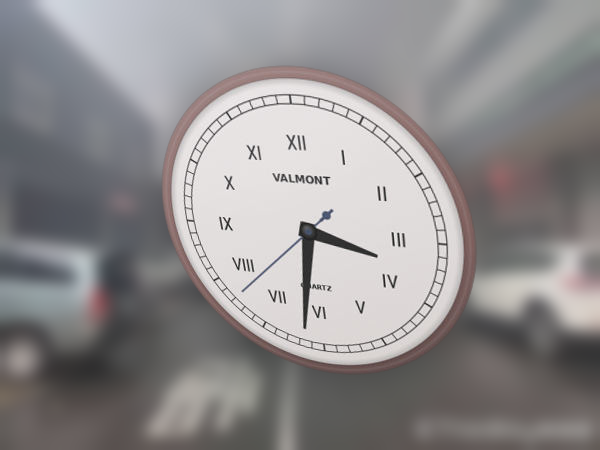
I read 3.31.38
